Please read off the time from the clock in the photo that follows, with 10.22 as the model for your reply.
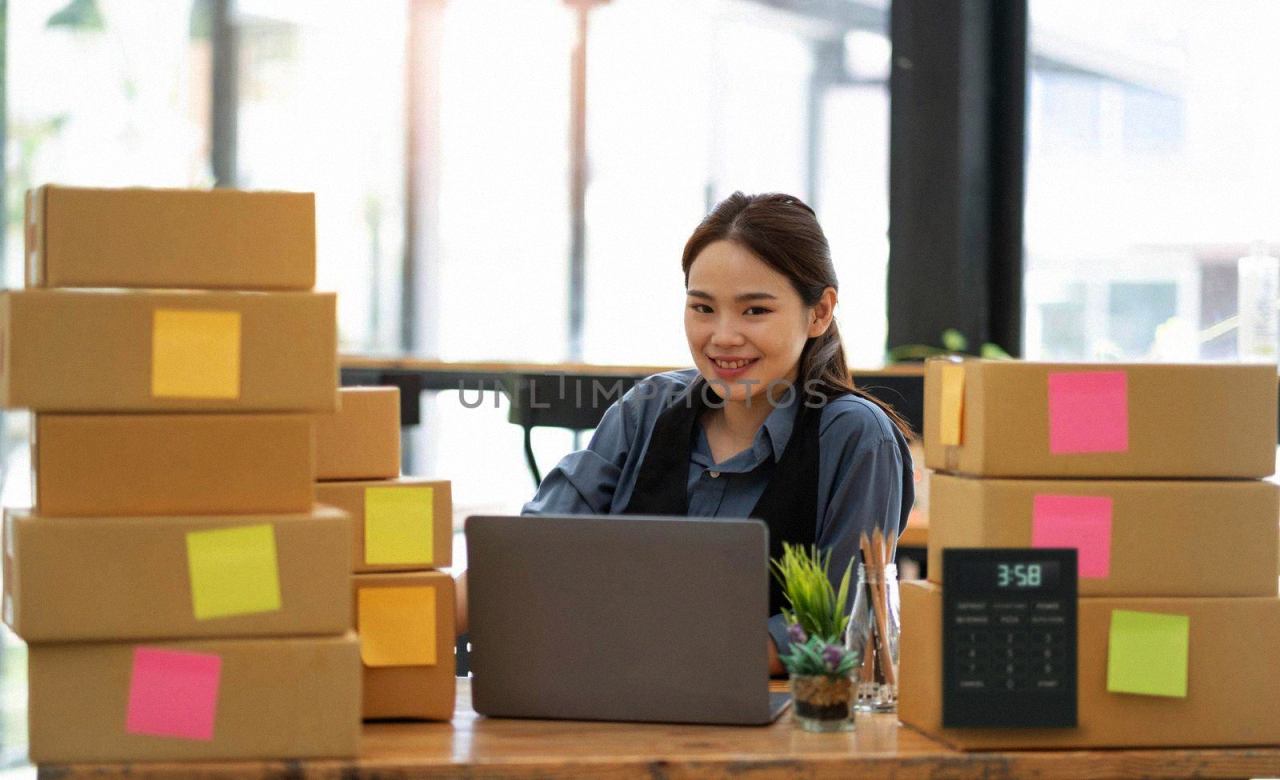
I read 3.58
